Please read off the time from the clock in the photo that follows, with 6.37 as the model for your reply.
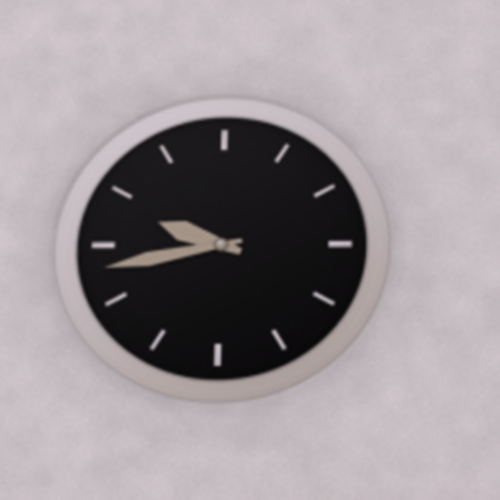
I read 9.43
